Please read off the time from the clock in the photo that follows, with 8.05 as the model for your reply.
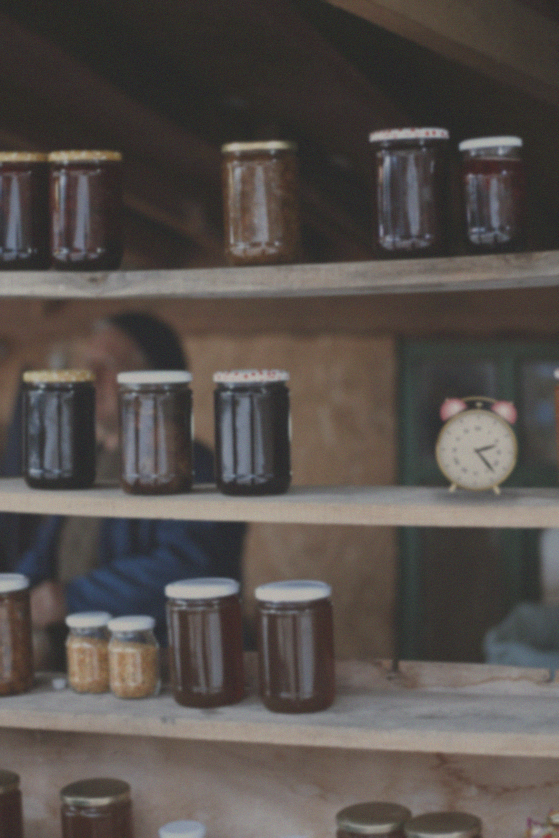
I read 2.23
